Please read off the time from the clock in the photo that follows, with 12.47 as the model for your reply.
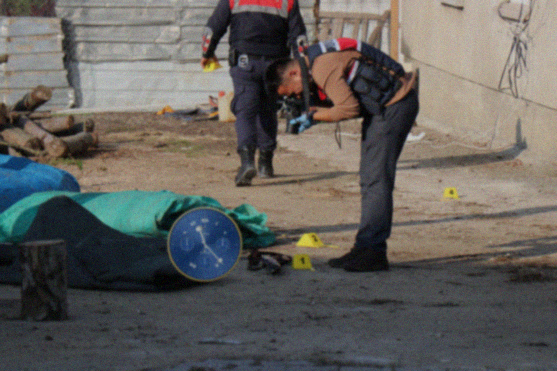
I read 11.23
